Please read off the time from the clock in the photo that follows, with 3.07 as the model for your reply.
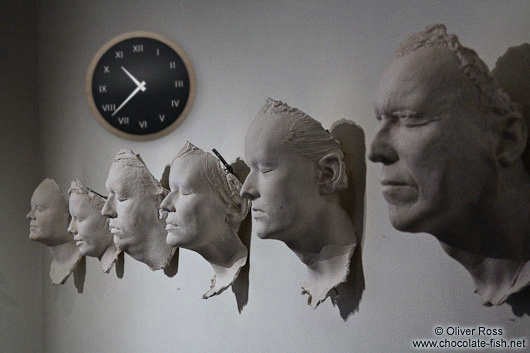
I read 10.38
